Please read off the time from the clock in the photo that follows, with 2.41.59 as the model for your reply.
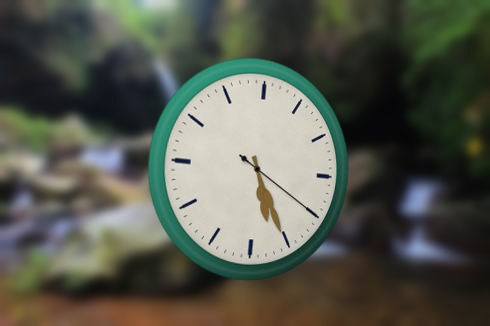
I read 5.25.20
